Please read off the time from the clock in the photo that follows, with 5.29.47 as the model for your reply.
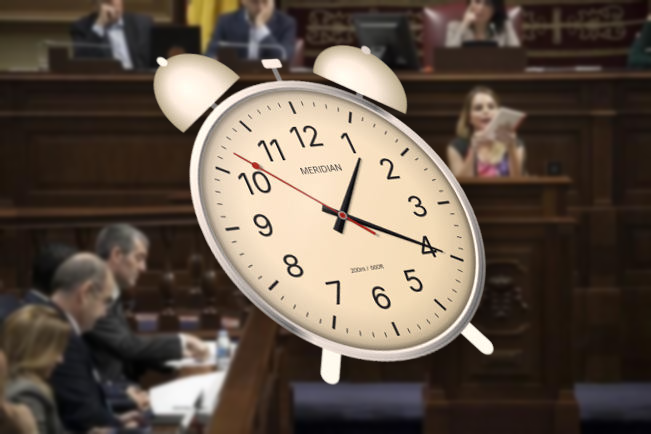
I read 1.19.52
